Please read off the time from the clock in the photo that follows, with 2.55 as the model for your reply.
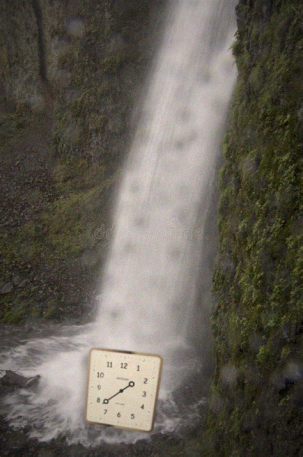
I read 1.38
